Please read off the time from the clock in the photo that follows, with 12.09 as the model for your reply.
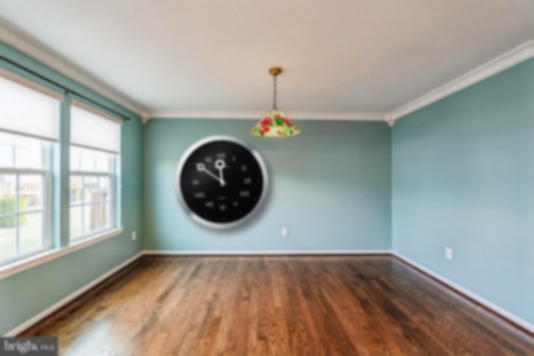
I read 11.51
